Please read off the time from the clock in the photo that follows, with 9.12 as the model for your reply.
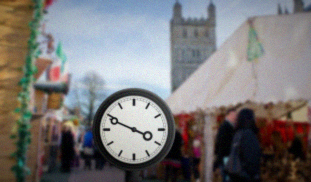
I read 3.49
